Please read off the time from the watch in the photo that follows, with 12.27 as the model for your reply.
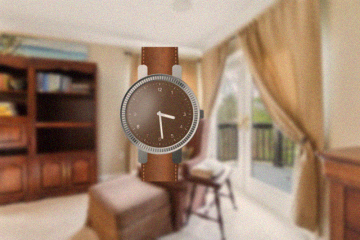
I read 3.29
